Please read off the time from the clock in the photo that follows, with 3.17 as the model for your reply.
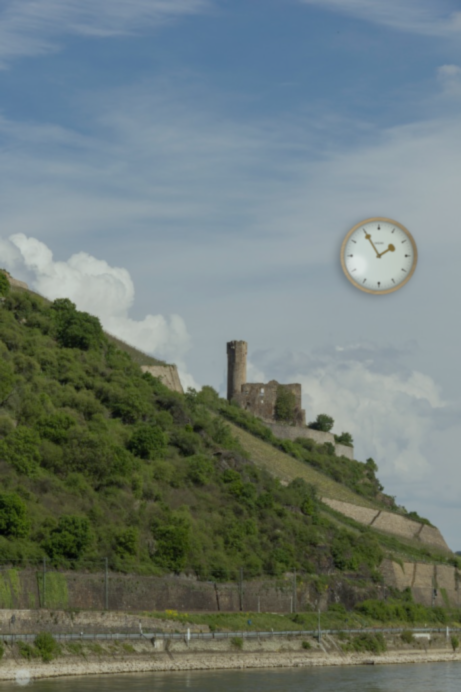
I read 1.55
